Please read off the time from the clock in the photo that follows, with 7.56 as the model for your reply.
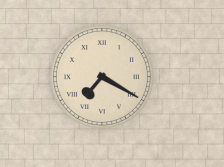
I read 7.20
